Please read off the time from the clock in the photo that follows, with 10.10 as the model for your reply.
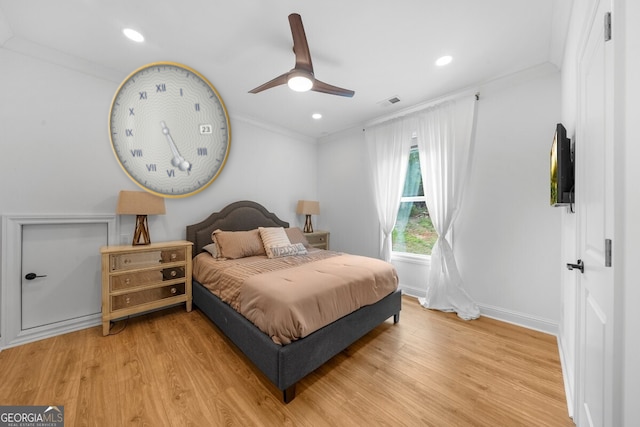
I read 5.26
